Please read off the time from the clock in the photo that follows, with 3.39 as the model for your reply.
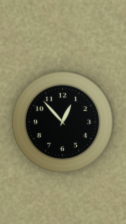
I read 12.53
